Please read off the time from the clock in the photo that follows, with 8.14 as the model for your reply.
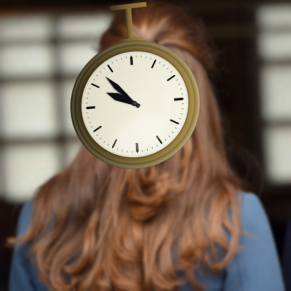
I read 9.53
